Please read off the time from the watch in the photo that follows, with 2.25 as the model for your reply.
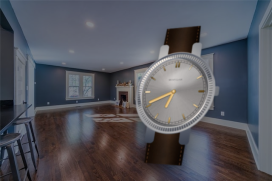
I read 6.41
